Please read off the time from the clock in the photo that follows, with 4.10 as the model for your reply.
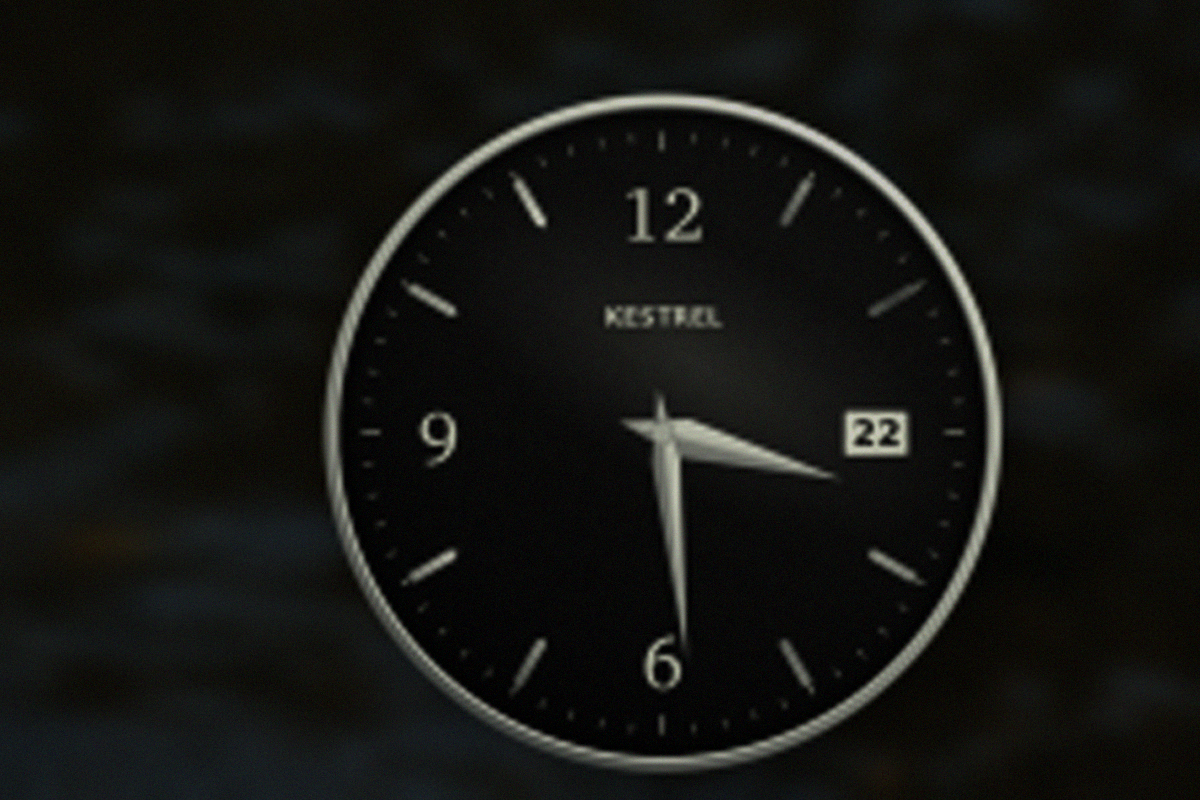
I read 3.29
